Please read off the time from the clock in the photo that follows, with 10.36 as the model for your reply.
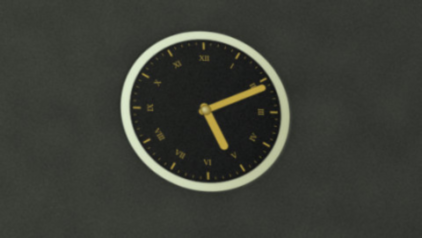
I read 5.11
